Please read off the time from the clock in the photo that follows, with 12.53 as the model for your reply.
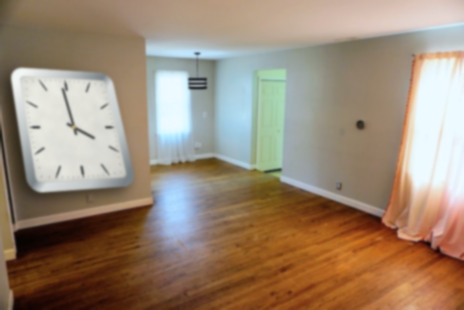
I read 3.59
